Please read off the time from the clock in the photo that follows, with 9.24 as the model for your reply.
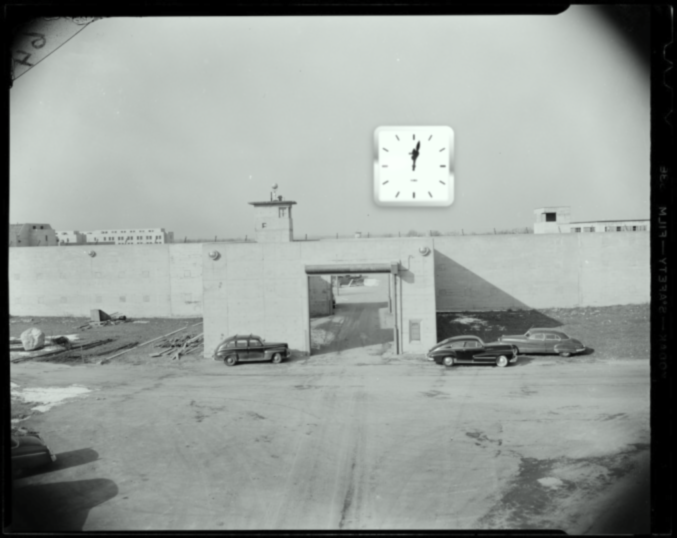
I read 12.02
